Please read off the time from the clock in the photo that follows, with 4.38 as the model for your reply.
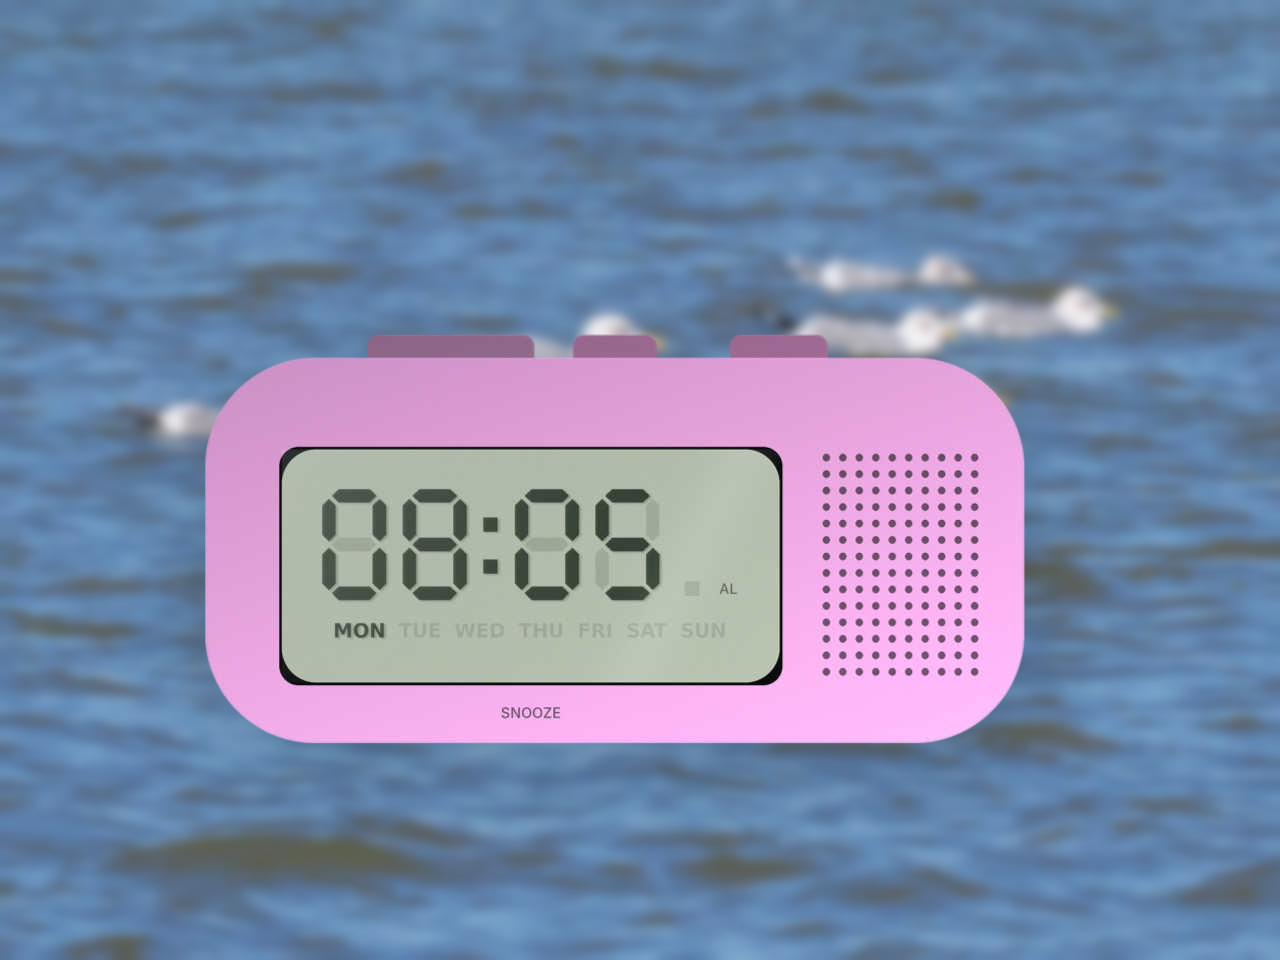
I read 8.05
